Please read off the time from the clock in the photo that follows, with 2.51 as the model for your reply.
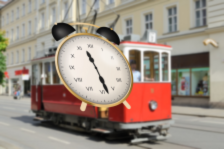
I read 11.28
